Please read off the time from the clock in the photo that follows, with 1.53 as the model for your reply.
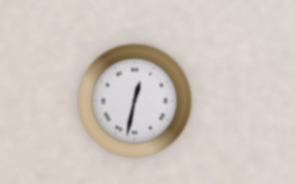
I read 12.32
